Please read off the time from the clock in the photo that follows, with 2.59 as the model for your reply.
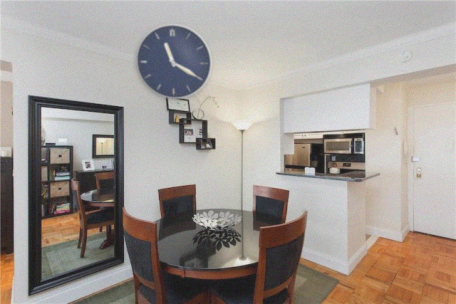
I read 11.20
